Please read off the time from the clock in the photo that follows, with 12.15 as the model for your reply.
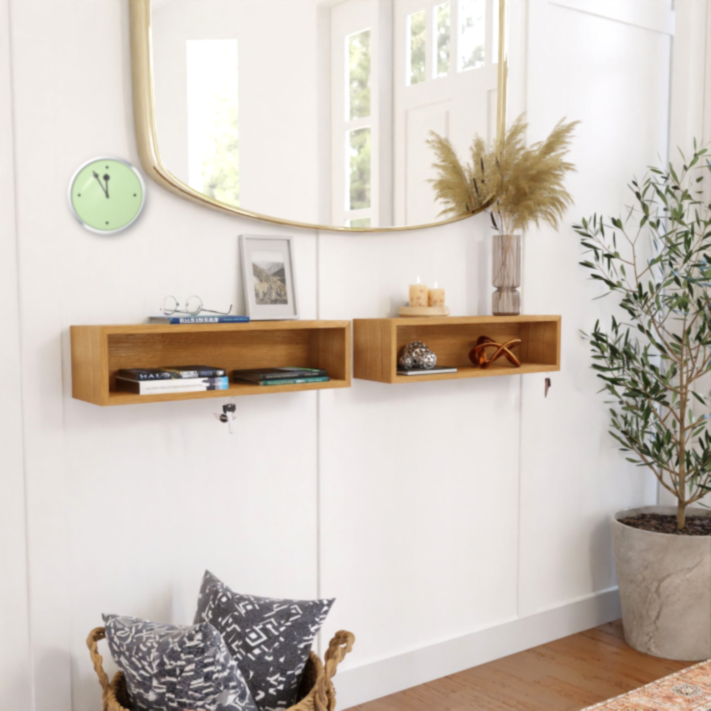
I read 11.55
